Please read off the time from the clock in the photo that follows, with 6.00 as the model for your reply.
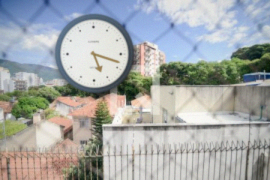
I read 5.18
